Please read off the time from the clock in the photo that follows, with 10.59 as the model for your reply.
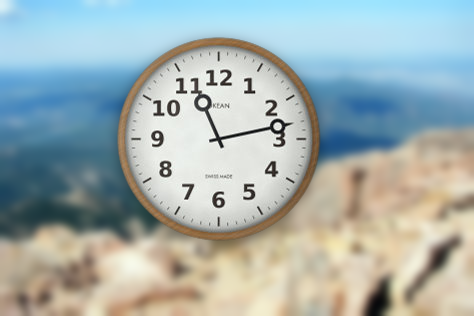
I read 11.13
